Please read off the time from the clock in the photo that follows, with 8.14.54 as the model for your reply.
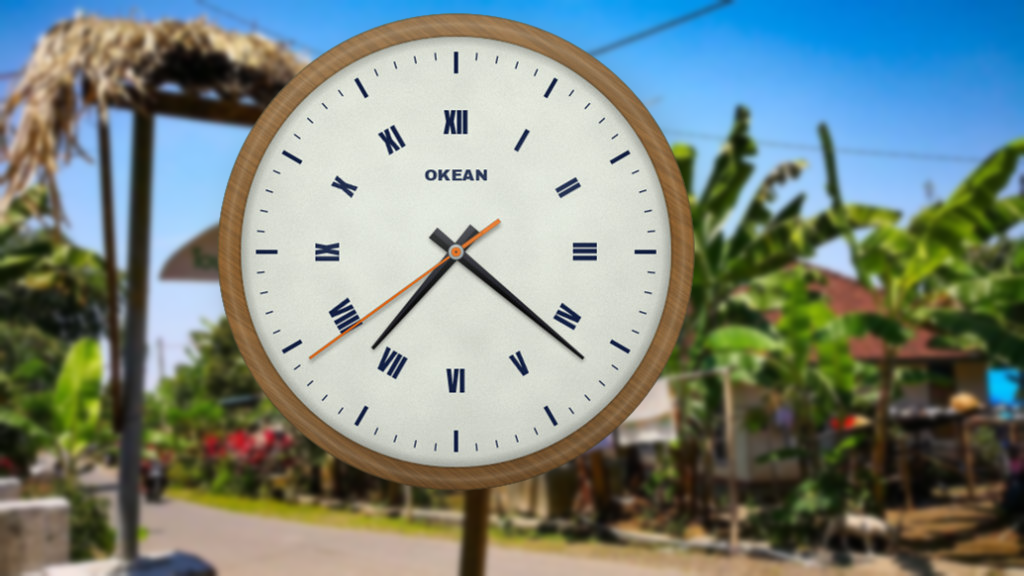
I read 7.21.39
